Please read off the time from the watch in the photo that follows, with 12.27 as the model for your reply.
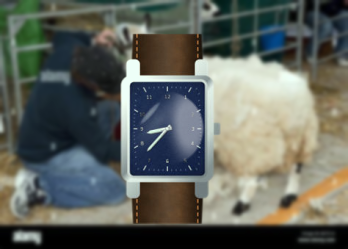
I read 8.37
